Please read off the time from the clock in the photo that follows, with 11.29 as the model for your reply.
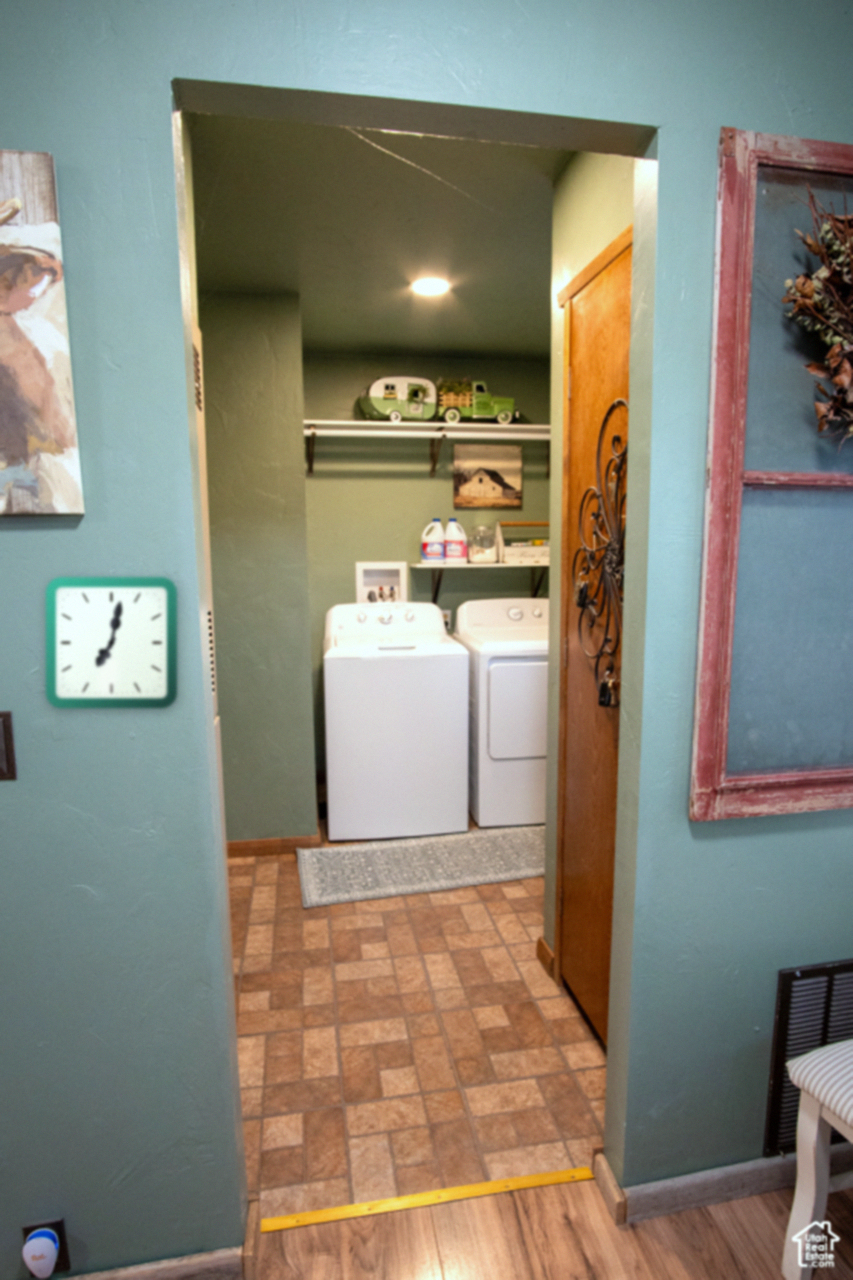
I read 7.02
